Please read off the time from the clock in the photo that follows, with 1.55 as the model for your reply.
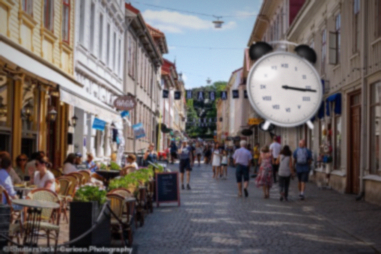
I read 3.16
